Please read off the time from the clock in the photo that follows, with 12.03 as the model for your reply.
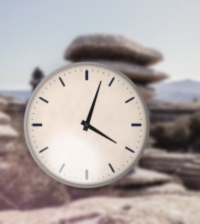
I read 4.03
